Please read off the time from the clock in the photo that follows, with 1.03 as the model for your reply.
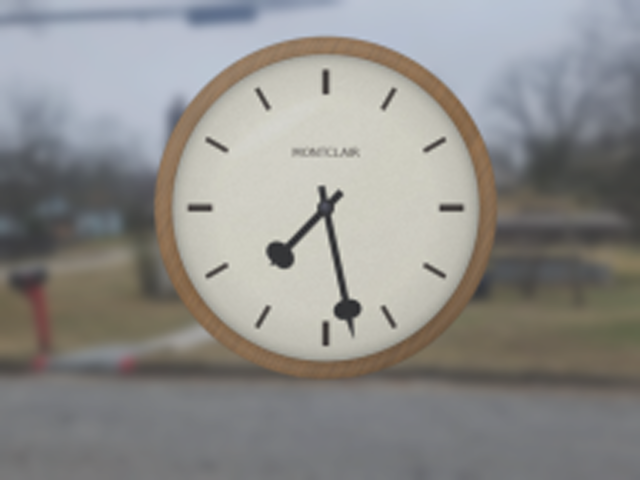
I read 7.28
